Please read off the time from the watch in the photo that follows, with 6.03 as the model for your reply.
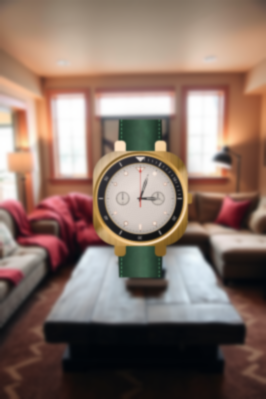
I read 3.03
